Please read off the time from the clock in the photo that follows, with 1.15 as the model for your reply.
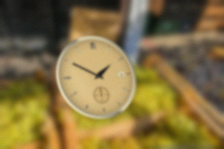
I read 1.50
